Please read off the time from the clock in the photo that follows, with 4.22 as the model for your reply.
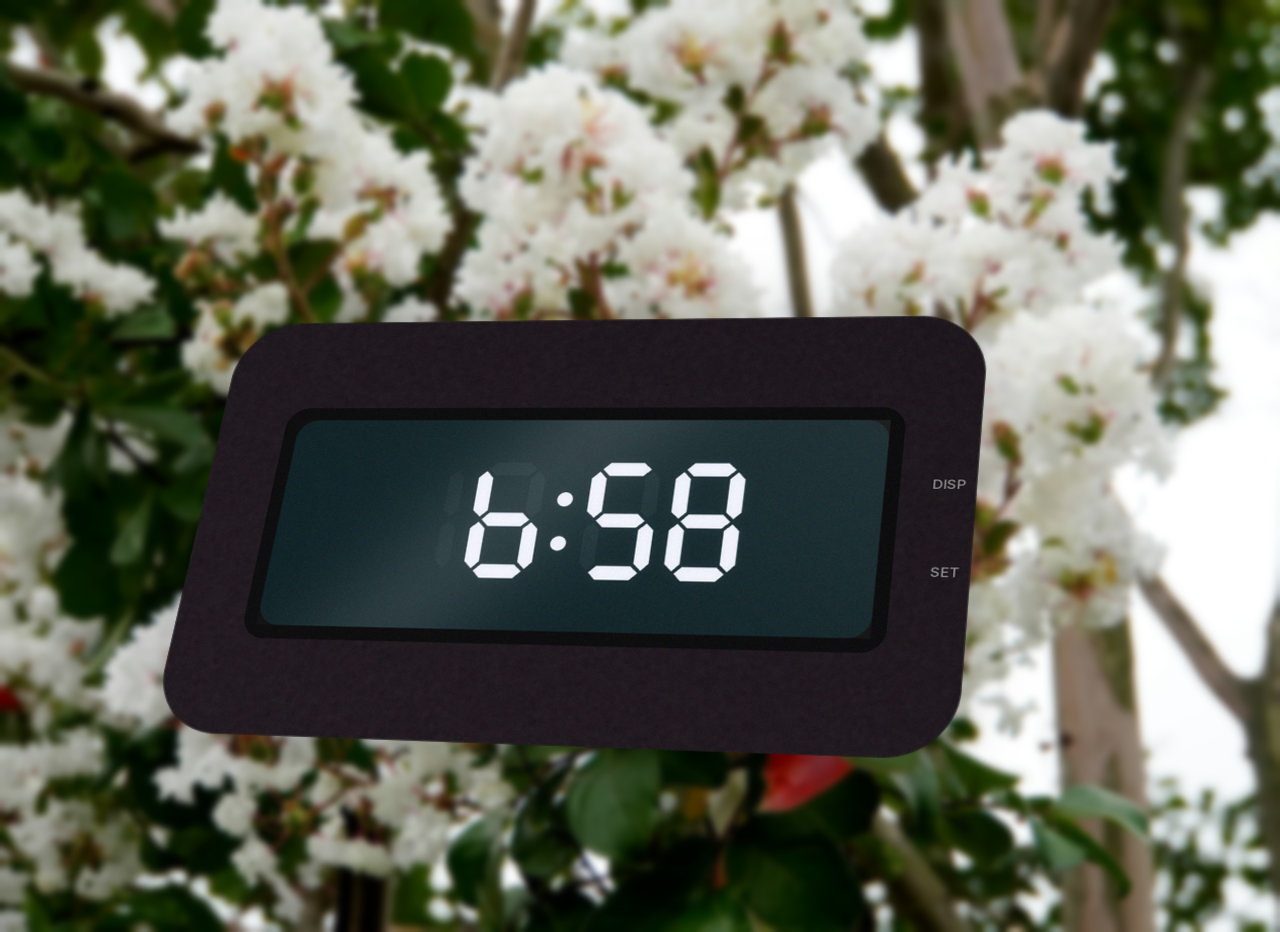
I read 6.58
